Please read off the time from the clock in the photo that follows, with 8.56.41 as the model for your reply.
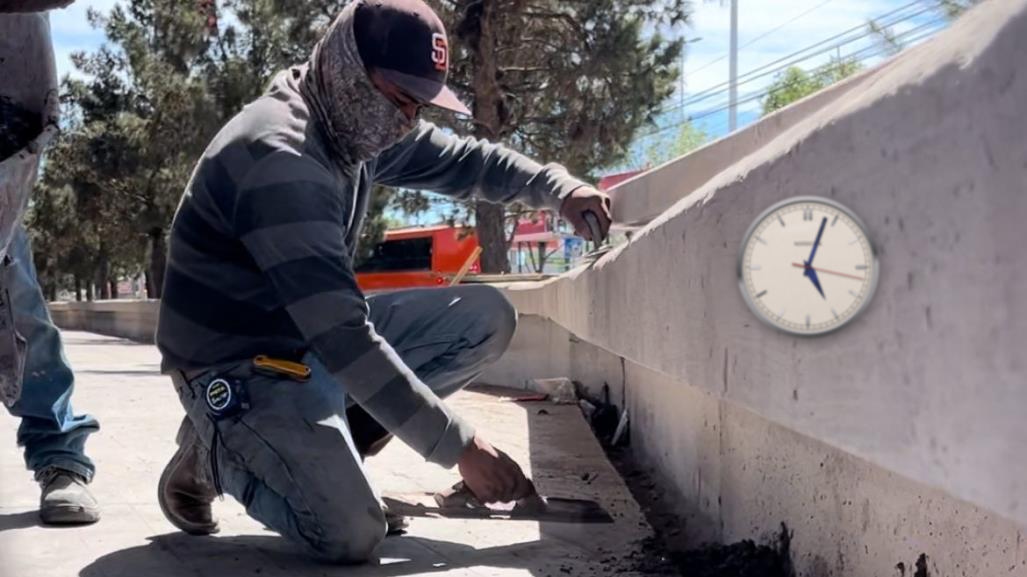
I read 5.03.17
